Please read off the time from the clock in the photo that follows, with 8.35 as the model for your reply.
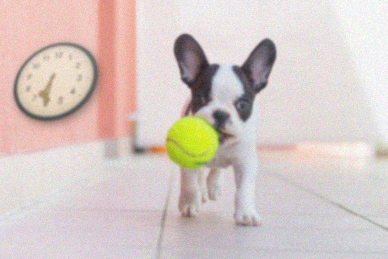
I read 6.30
